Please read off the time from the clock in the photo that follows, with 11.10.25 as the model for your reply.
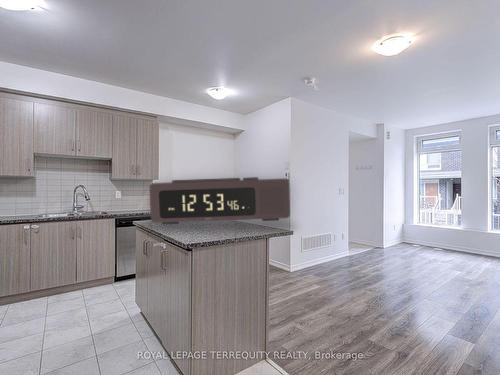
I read 12.53.46
